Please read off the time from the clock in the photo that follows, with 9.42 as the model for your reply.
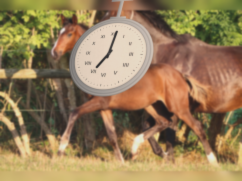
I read 7.01
